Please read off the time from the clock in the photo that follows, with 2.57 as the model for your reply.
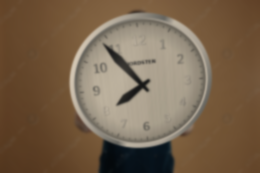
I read 7.54
